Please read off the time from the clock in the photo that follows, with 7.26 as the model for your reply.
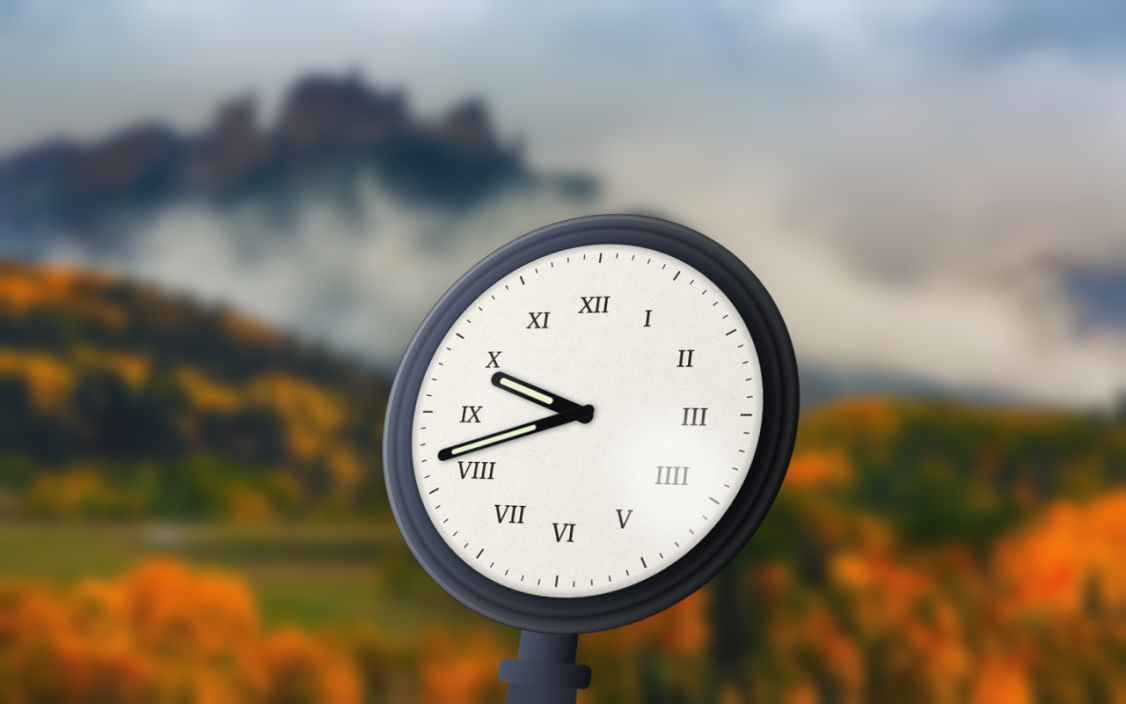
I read 9.42
